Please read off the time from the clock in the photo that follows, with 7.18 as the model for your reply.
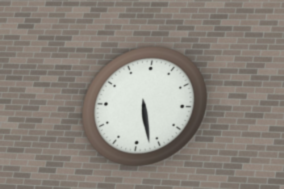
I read 5.27
